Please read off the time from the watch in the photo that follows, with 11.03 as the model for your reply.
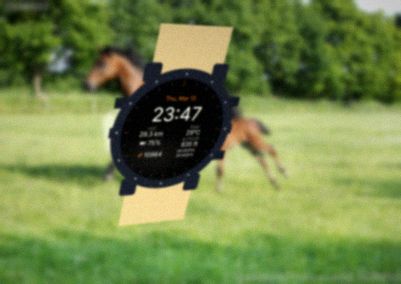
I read 23.47
